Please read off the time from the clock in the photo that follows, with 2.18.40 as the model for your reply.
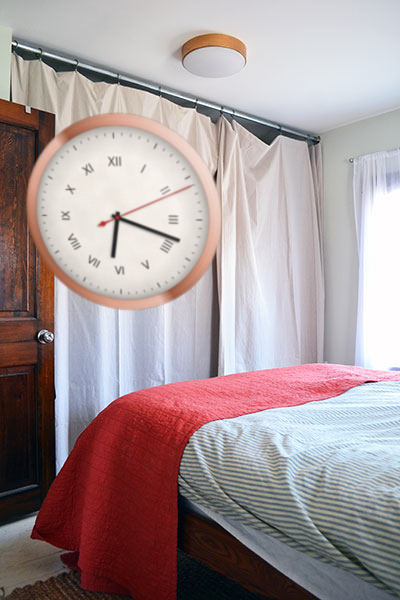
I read 6.18.11
